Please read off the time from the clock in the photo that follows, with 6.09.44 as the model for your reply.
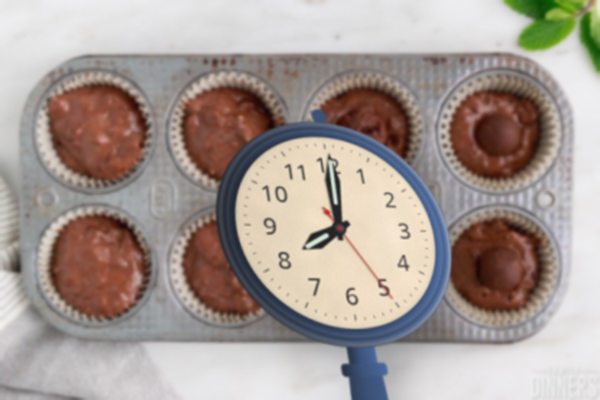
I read 8.00.25
